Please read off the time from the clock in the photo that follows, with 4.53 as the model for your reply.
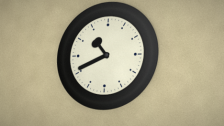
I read 10.41
